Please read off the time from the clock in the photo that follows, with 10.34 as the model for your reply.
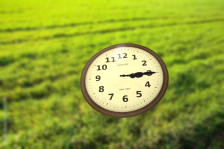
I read 3.15
